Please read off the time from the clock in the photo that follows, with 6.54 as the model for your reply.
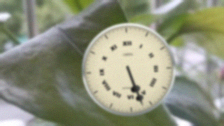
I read 5.27
